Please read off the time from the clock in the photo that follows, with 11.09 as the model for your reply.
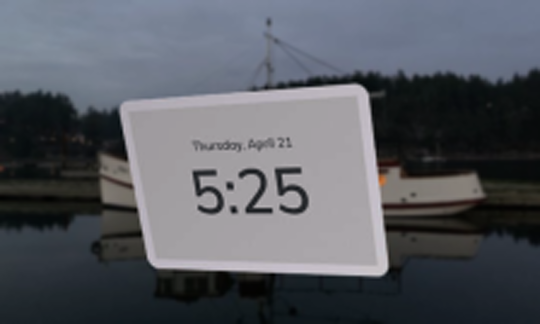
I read 5.25
